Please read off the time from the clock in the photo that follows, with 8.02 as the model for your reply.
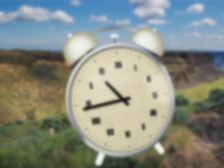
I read 10.44
